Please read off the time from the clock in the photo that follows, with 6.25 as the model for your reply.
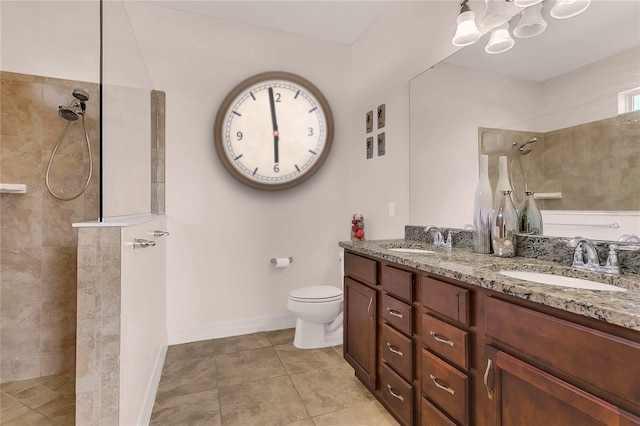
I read 5.59
